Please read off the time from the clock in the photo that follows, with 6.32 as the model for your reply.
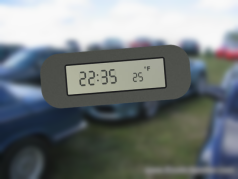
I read 22.35
